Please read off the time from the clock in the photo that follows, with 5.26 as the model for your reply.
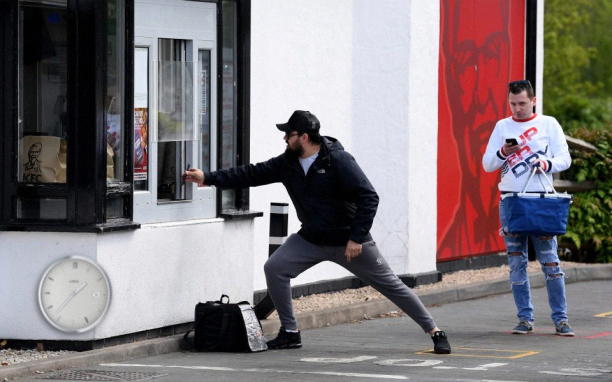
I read 1.37
